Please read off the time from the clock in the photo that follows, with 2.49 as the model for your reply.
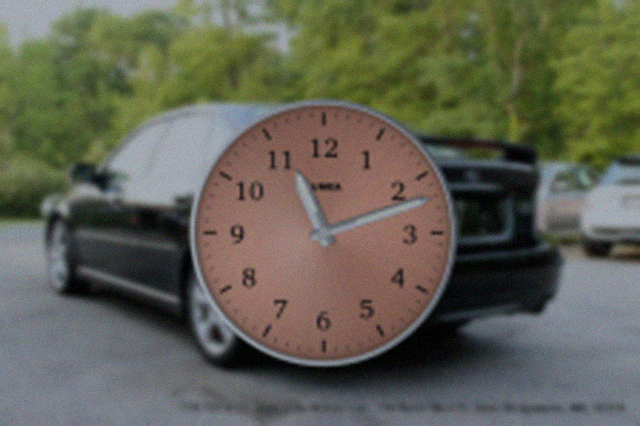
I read 11.12
